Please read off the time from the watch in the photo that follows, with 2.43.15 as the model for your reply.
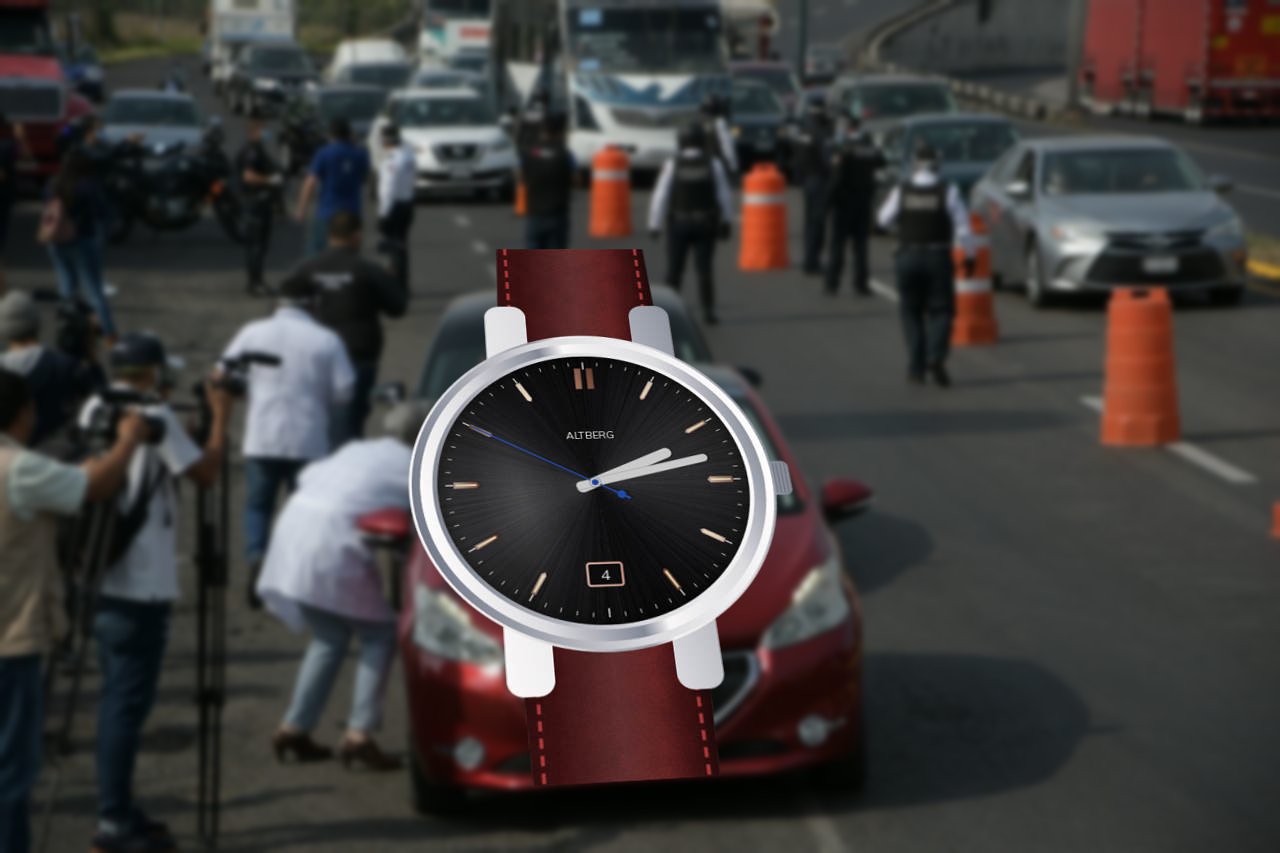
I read 2.12.50
